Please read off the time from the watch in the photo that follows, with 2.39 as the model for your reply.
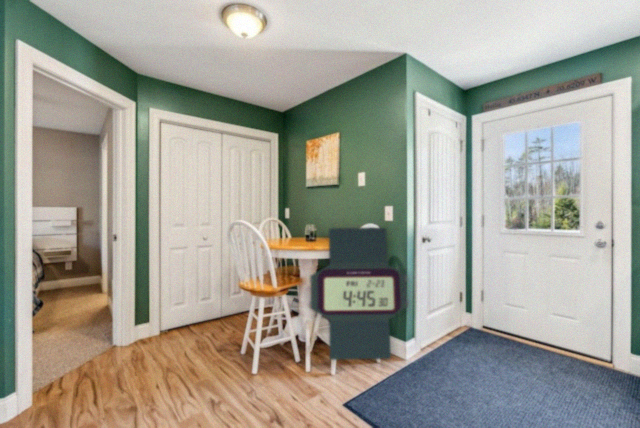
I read 4.45
